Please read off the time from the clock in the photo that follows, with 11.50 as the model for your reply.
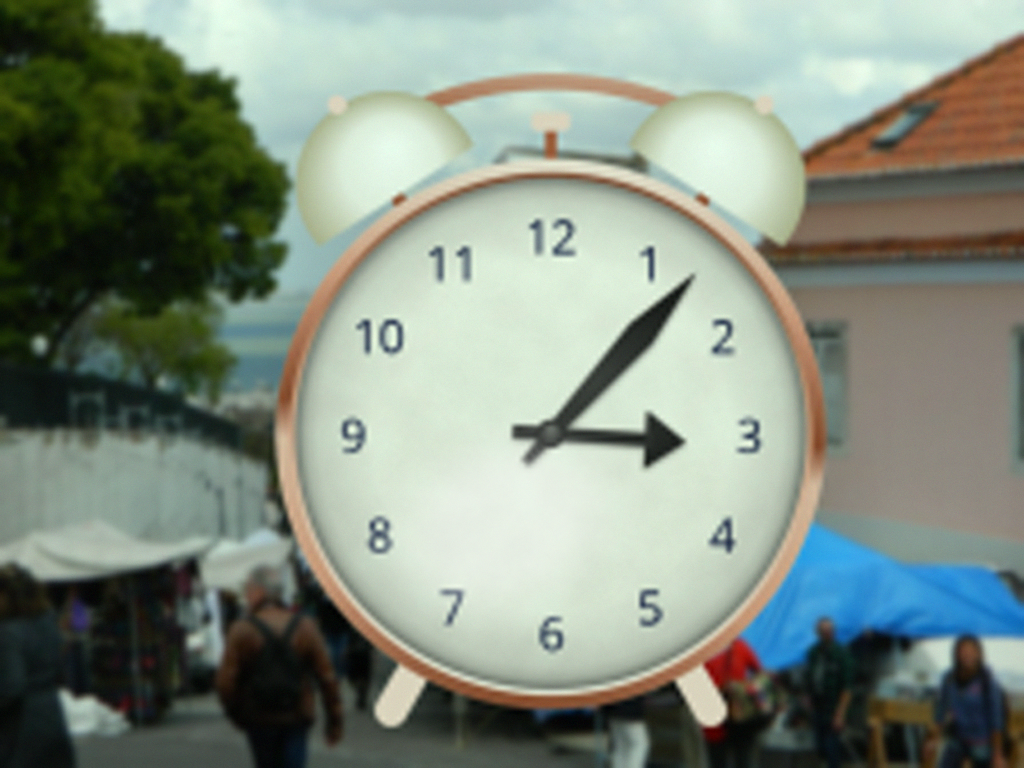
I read 3.07
